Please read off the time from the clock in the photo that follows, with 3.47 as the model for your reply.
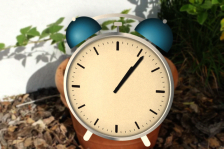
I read 1.06
